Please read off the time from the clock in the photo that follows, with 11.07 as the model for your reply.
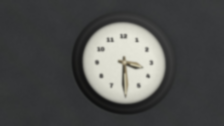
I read 3.30
